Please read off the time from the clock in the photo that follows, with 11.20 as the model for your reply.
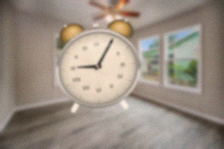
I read 9.05
